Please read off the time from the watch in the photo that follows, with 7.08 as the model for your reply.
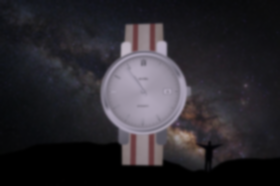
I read 10.54
